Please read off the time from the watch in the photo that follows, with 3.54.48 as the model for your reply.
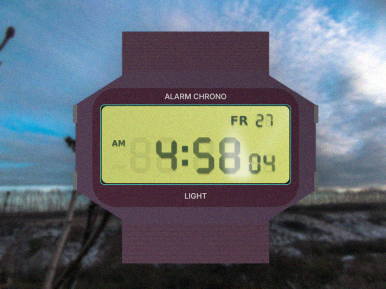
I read 4.58.04
